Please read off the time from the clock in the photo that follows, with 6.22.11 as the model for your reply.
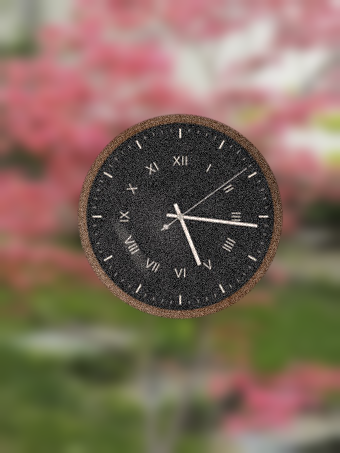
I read 5.16.09
